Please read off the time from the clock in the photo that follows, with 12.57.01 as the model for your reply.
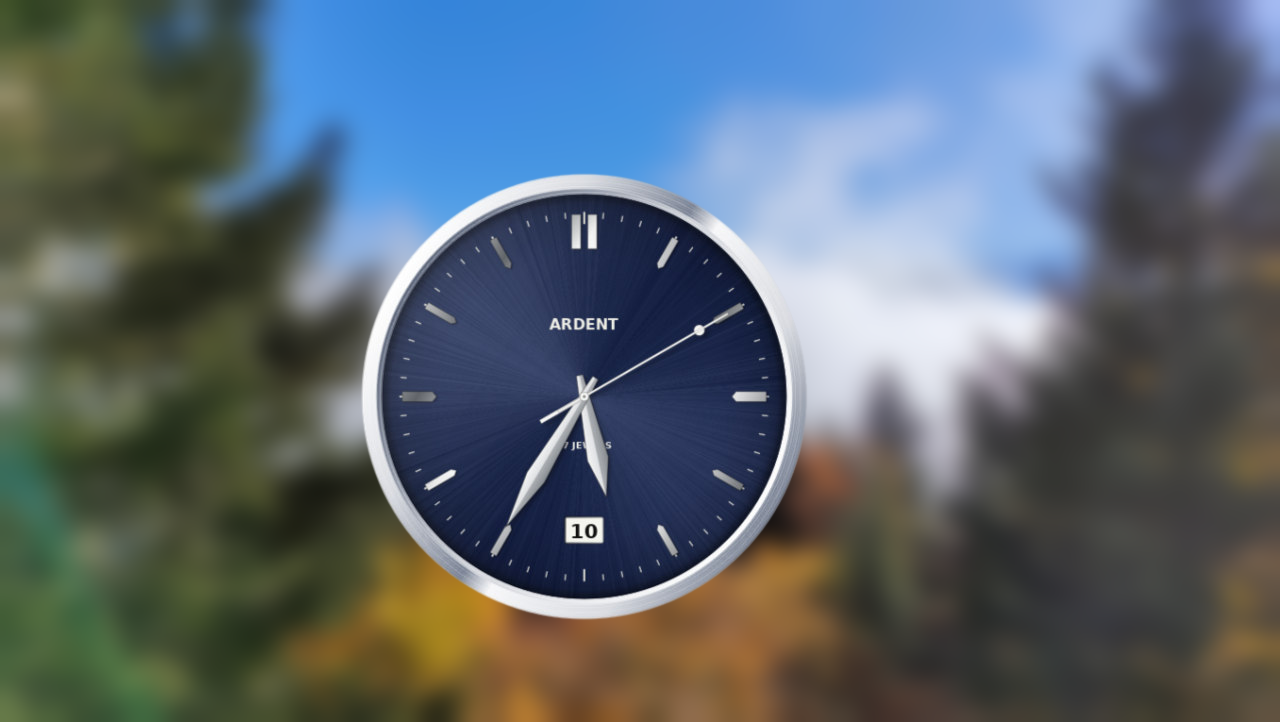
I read 5.35.10
